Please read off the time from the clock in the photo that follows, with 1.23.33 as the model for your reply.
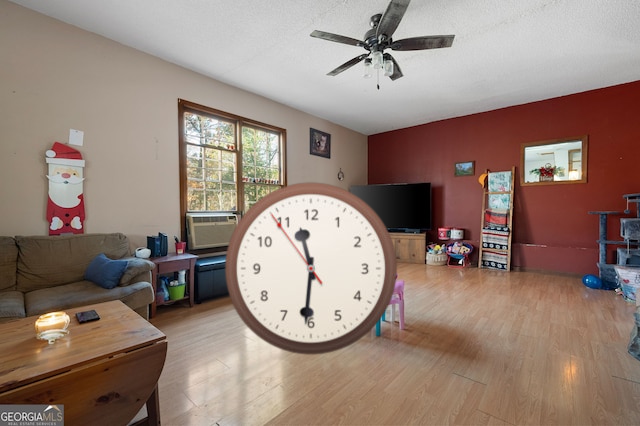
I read 11.30.54
